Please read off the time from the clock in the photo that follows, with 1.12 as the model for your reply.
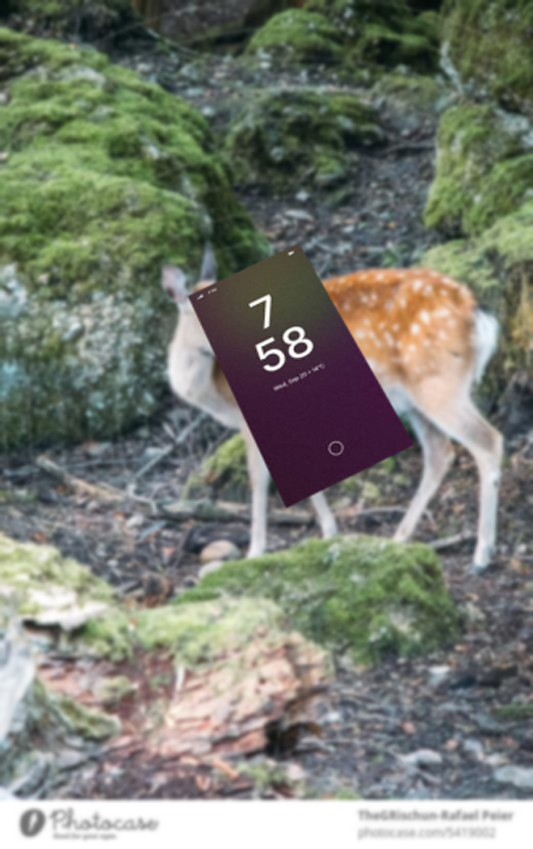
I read 7.58
